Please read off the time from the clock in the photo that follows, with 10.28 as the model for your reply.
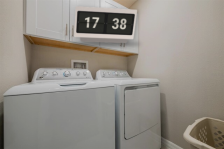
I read 17.38
